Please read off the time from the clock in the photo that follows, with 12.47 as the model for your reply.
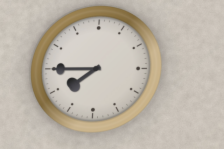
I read 7.45
